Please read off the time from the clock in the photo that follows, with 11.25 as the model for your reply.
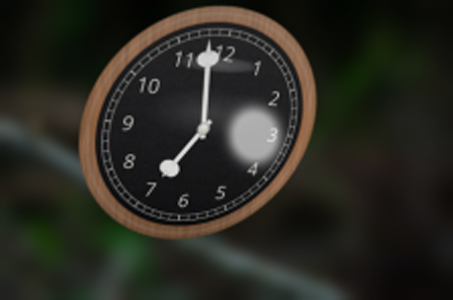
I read 6.58
